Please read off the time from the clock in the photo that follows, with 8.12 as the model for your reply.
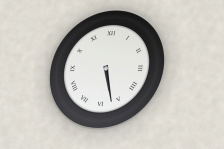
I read 5.27
